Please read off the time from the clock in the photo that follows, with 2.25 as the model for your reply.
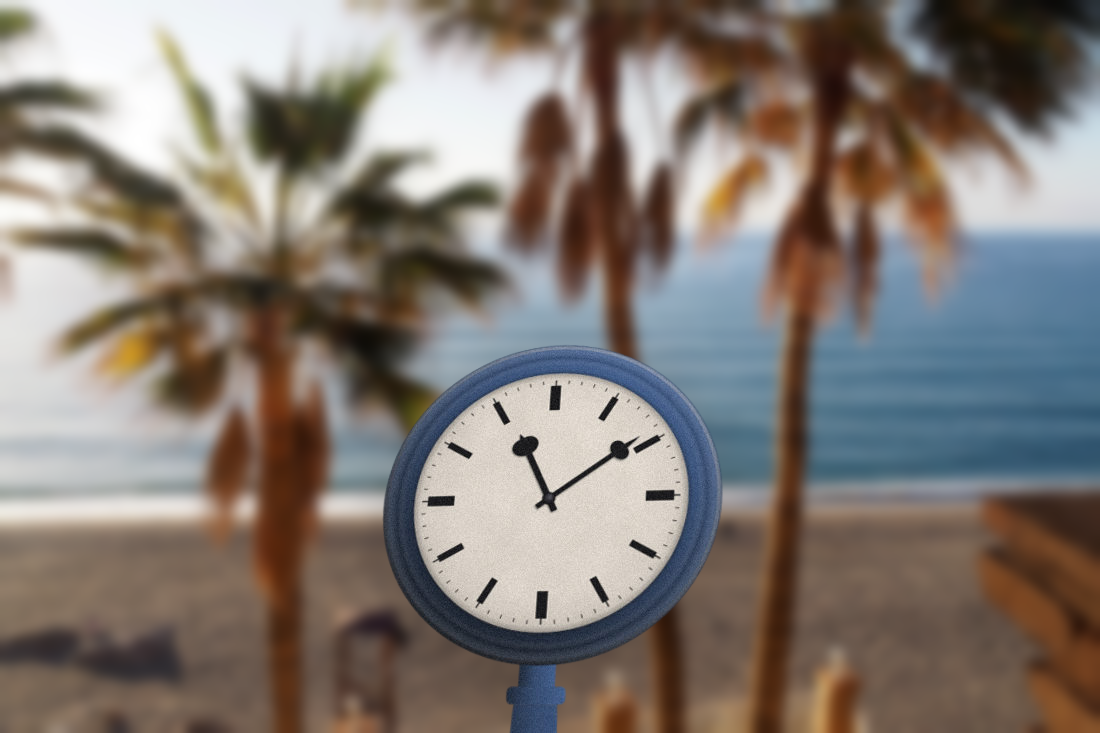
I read 11.09
